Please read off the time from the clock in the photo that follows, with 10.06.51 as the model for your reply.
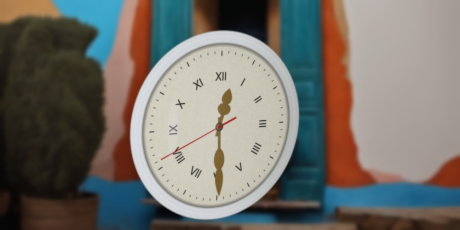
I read 12.29.41
